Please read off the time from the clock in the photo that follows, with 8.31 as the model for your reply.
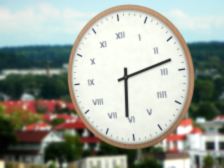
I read 6.13
